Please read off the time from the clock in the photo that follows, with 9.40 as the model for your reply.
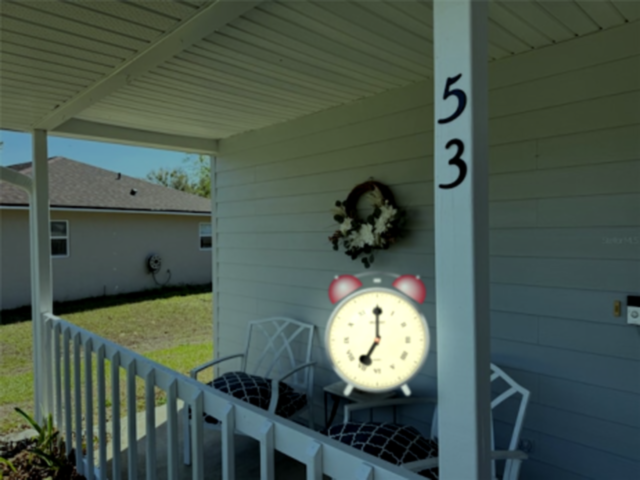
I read 7.00
